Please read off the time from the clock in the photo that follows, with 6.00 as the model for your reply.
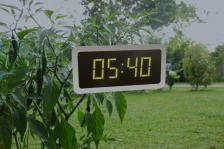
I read 5.40
